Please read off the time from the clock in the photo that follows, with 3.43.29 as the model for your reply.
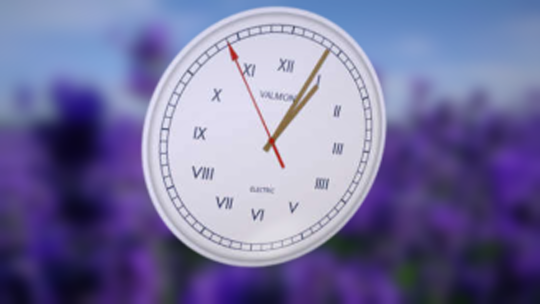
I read 1.03.54
